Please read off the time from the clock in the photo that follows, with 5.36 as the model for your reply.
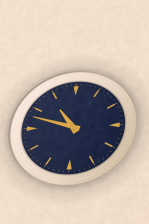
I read 10.48
